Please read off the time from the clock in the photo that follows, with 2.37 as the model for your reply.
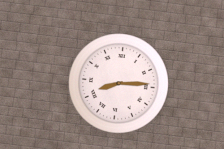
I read 8.14
